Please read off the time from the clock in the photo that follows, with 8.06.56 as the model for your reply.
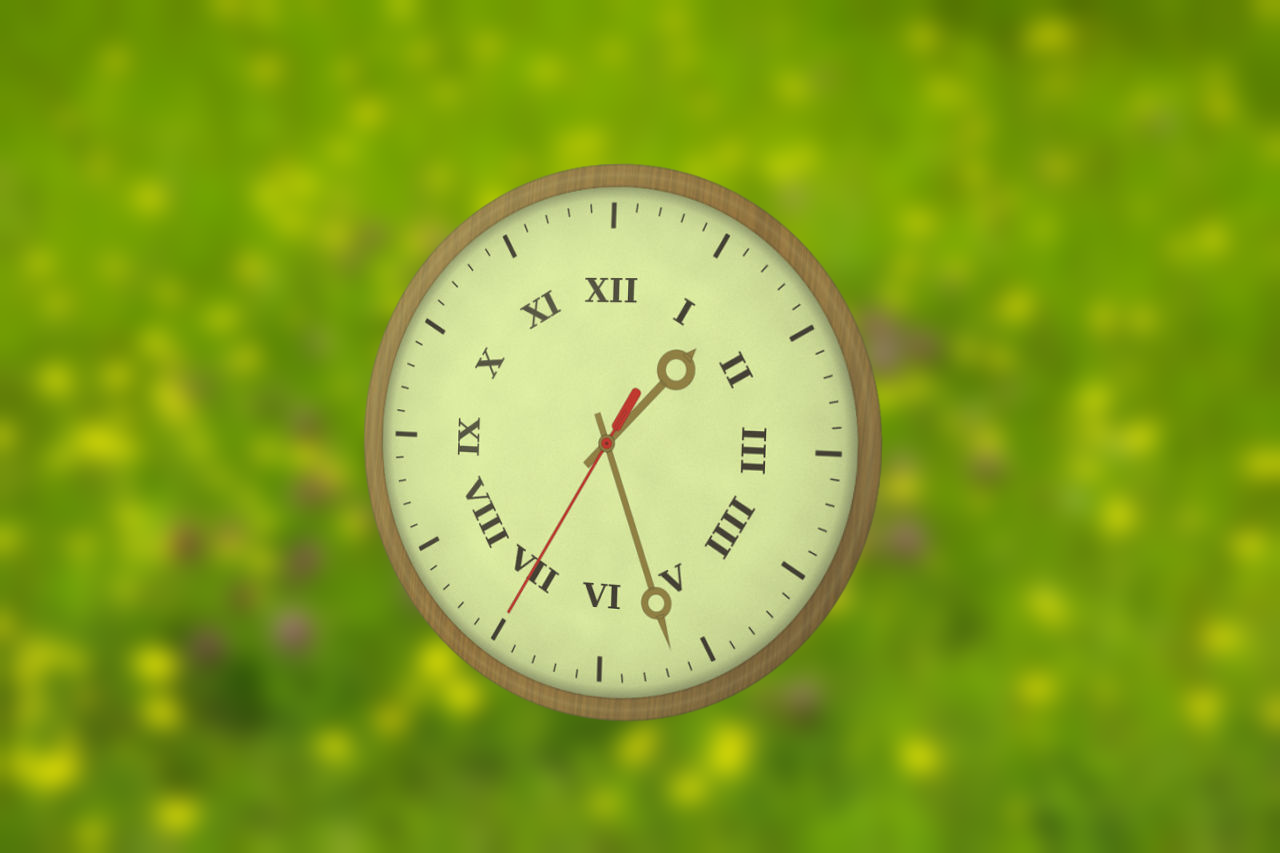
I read 1.26.35
